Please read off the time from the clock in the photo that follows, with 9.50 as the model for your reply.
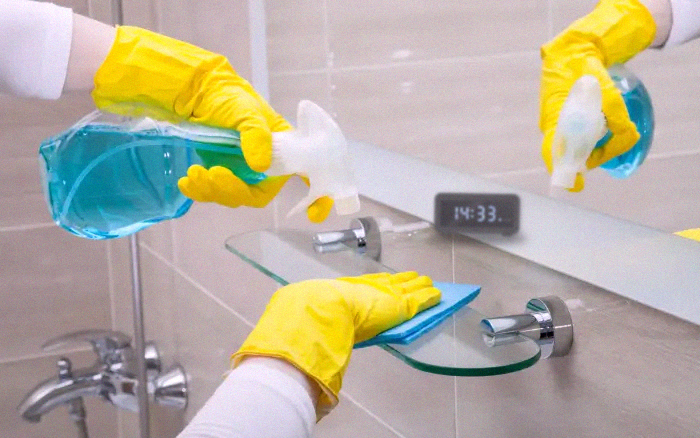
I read 14.33
